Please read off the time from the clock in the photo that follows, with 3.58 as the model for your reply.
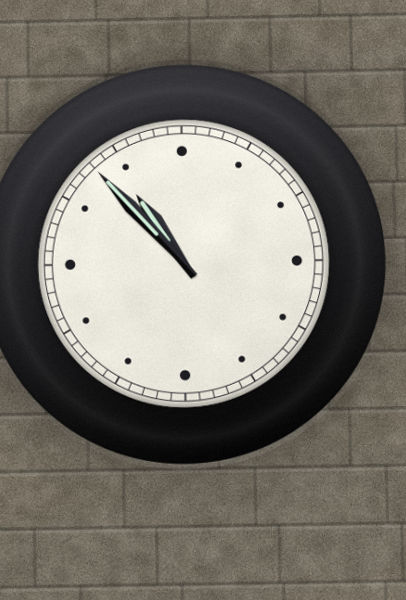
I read 10.53
